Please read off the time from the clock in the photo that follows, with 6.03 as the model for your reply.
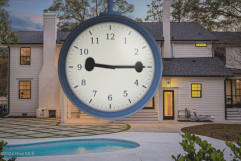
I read 9.15
